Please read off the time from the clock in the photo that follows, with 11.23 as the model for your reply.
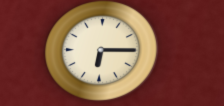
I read 6.15
